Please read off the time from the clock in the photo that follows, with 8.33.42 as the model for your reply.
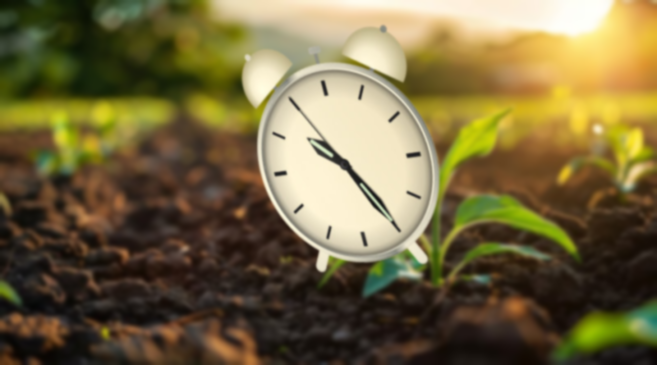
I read 10.24.55
